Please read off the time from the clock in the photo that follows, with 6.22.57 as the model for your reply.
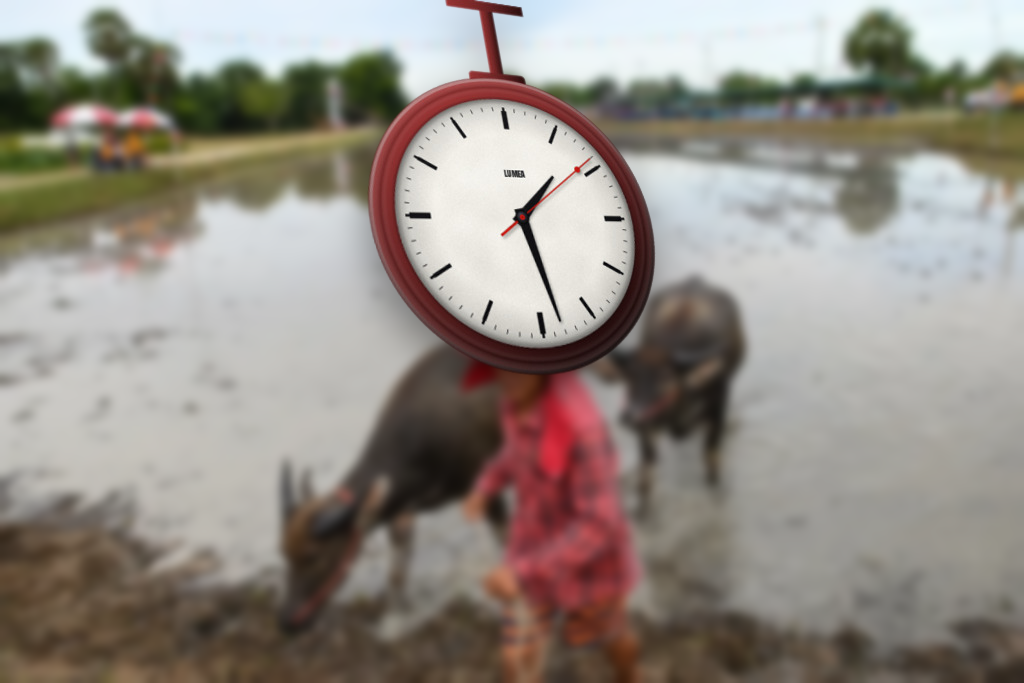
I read 1.28.09
